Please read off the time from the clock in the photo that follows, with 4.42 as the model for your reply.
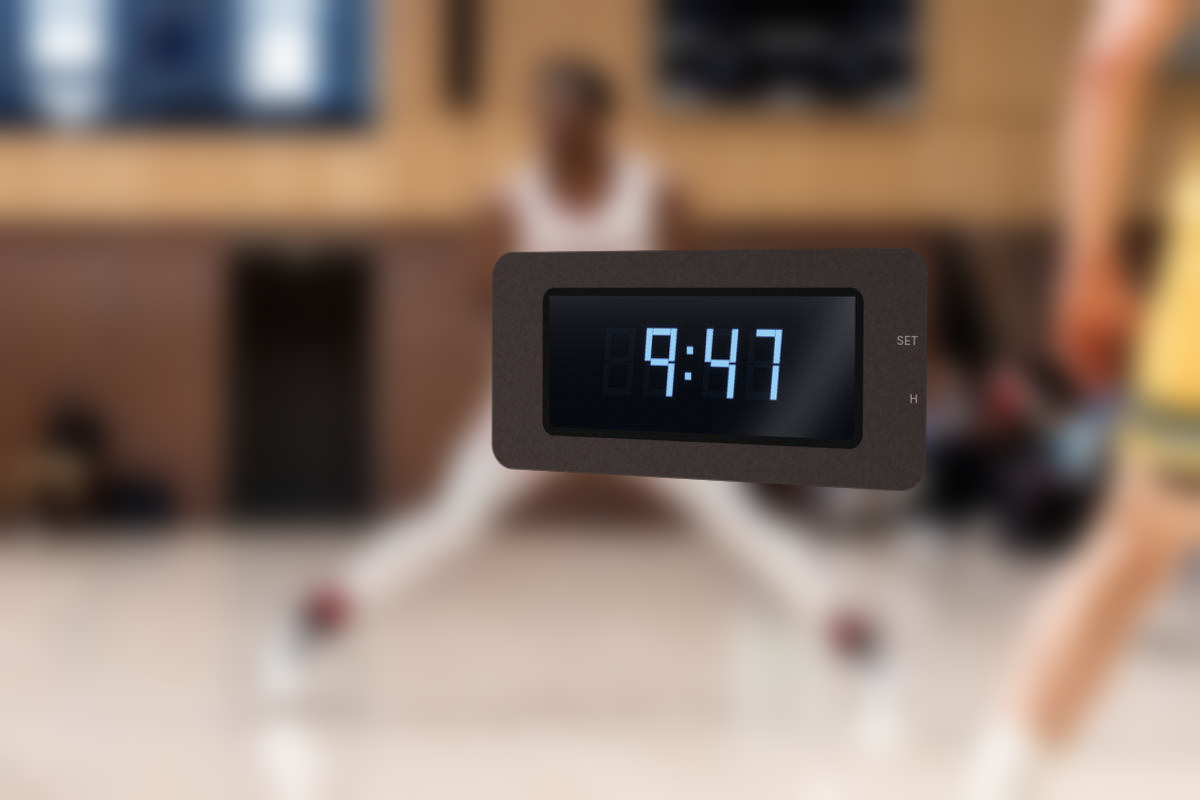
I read 9.47
